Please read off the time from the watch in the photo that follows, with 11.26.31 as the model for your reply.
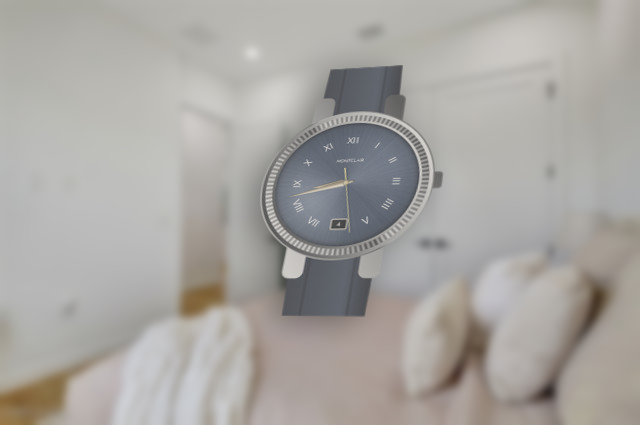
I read 8.42.28
